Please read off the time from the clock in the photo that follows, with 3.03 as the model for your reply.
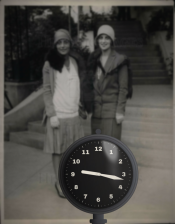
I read 9.17
